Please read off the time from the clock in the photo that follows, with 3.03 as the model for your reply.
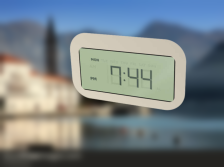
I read 7.44
